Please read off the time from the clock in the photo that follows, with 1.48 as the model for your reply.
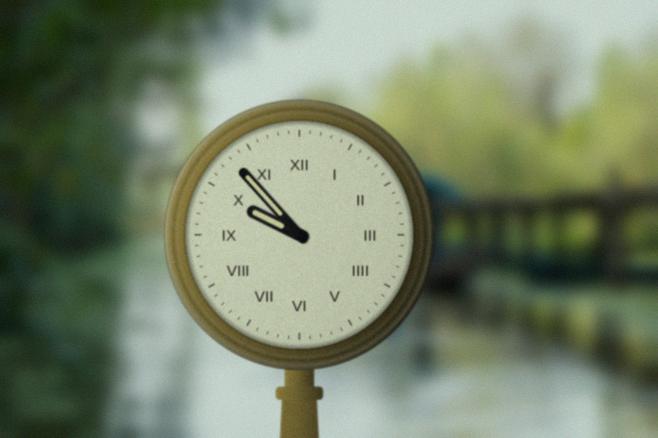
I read 9.53
